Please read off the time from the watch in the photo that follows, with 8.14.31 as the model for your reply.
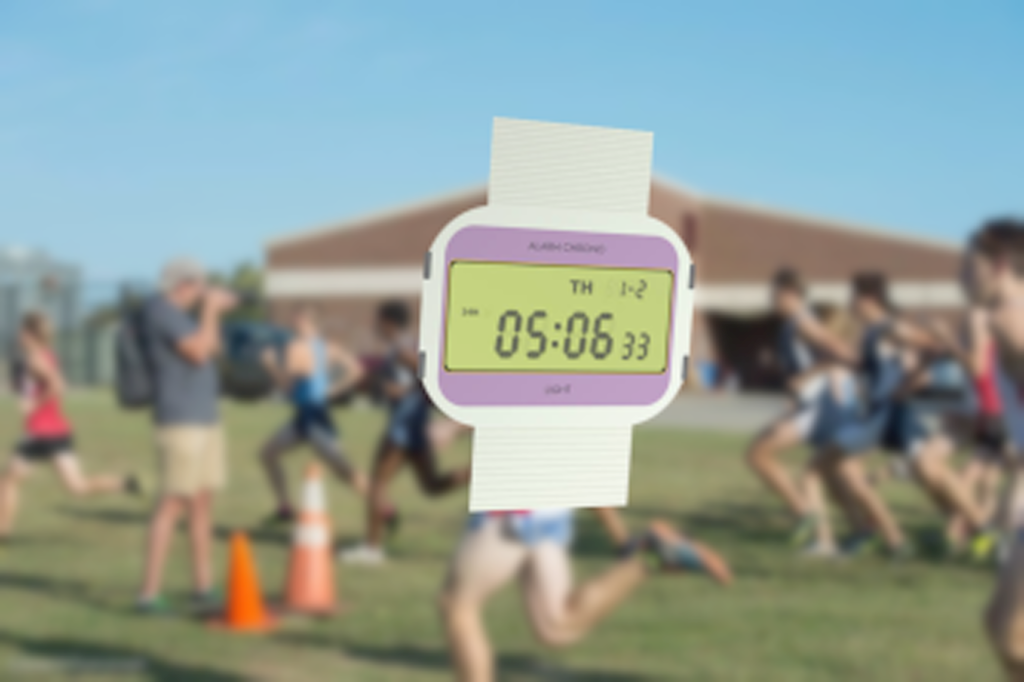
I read 5.06.33
